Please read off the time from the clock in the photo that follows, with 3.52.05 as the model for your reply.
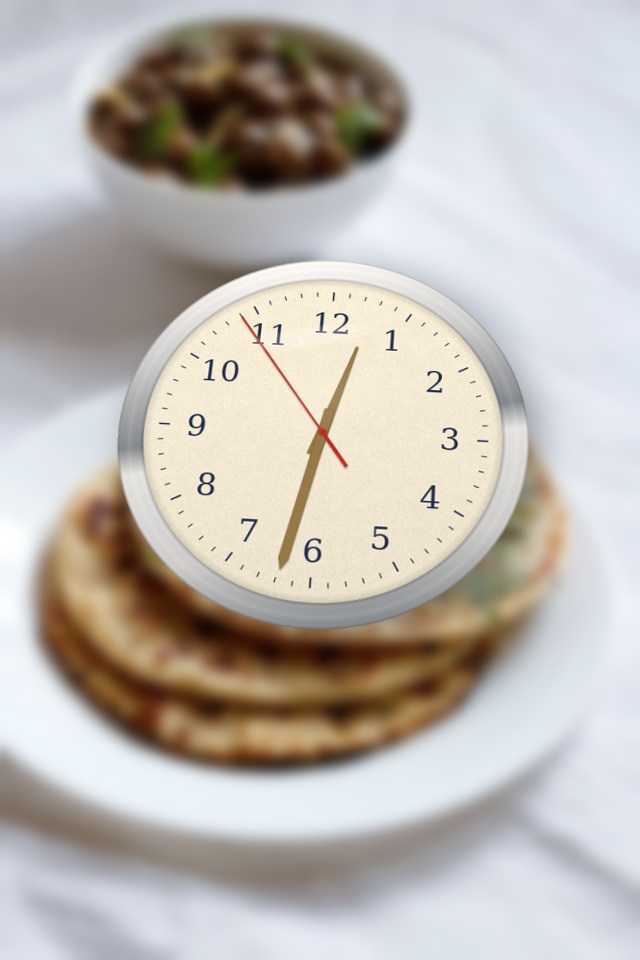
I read 12.31.54
